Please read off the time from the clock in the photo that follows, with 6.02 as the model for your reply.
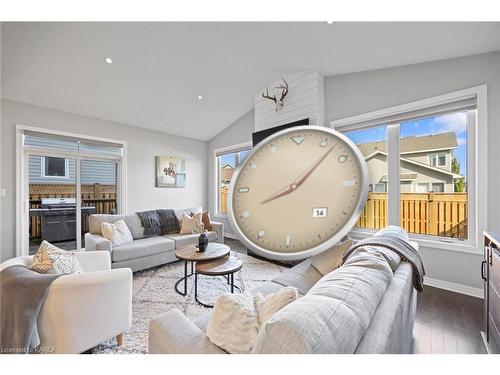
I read 8.07
